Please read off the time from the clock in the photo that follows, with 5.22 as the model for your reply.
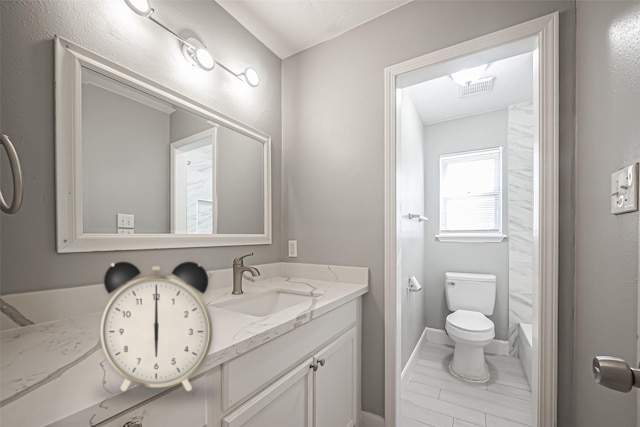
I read 6.00
